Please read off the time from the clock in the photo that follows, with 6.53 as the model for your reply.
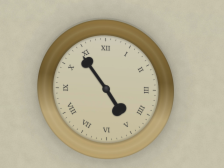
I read 4.54
